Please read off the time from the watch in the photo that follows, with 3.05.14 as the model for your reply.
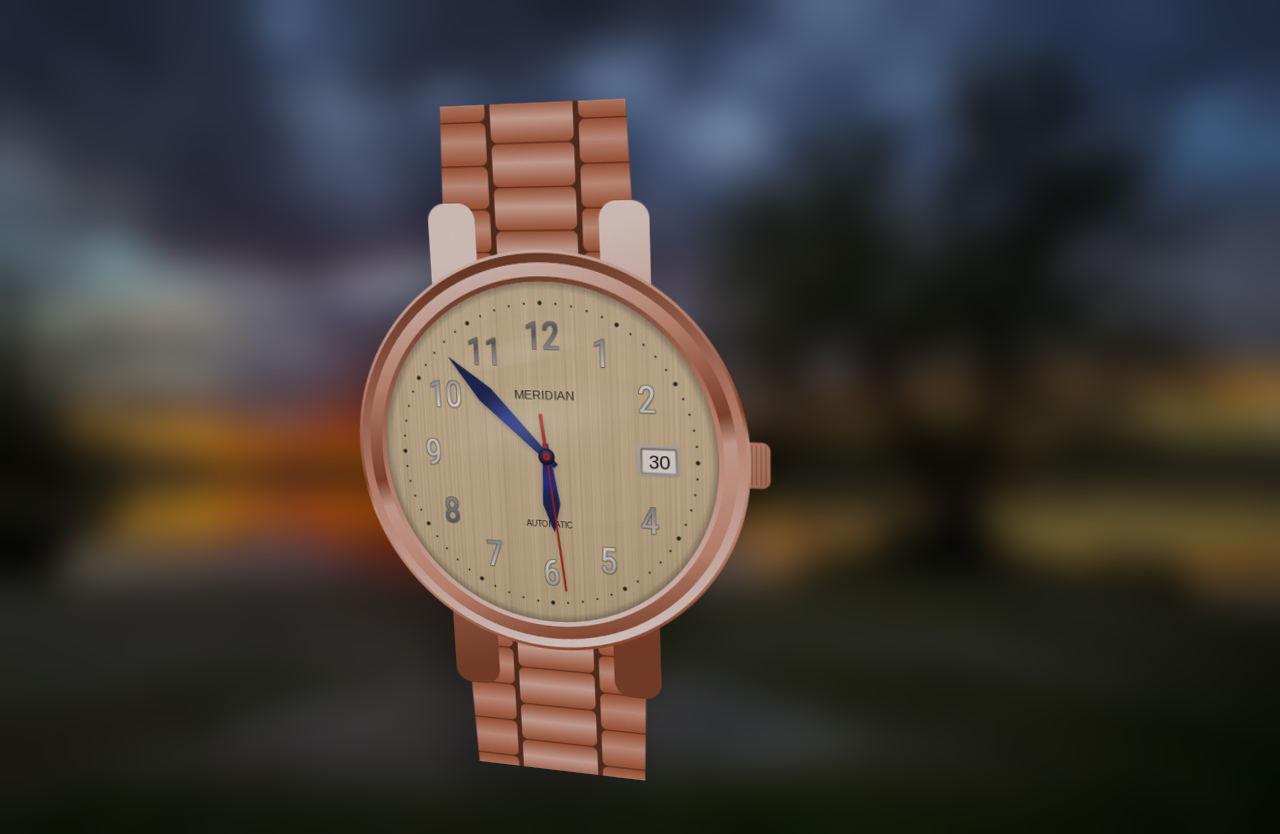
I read 5.52.29
